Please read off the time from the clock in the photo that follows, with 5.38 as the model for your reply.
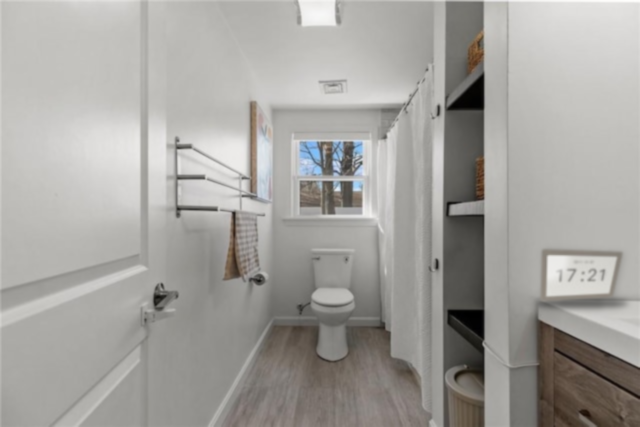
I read 17.21
